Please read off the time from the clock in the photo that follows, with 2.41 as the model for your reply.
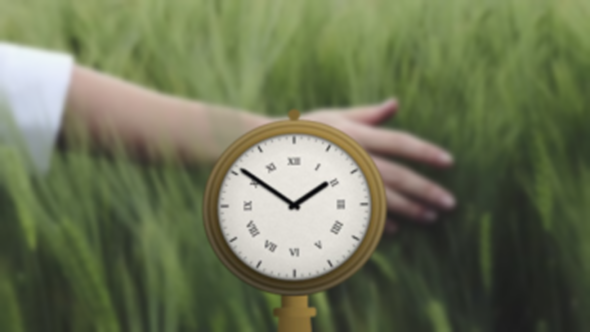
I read 1.51
